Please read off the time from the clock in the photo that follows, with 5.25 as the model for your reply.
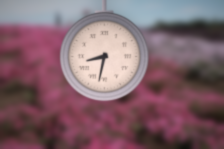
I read 8.32
